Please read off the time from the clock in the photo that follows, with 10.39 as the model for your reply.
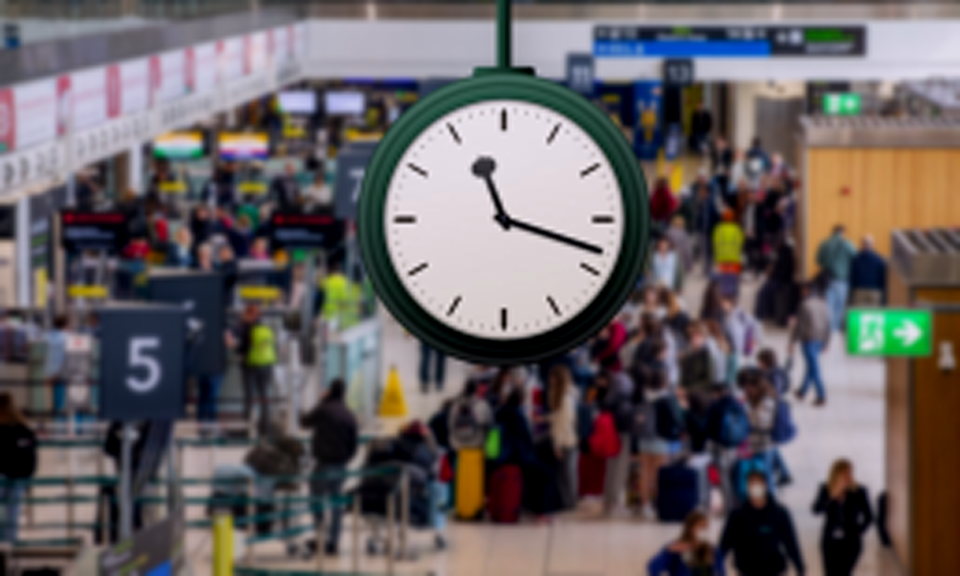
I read 11.18
